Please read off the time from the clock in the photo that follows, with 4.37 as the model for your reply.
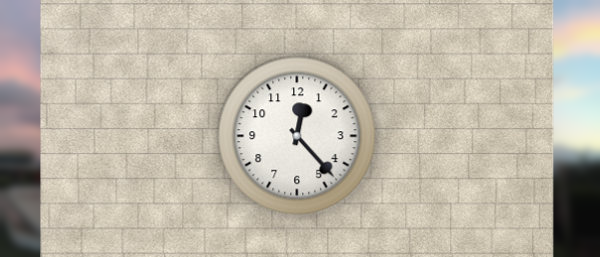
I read 12.23
